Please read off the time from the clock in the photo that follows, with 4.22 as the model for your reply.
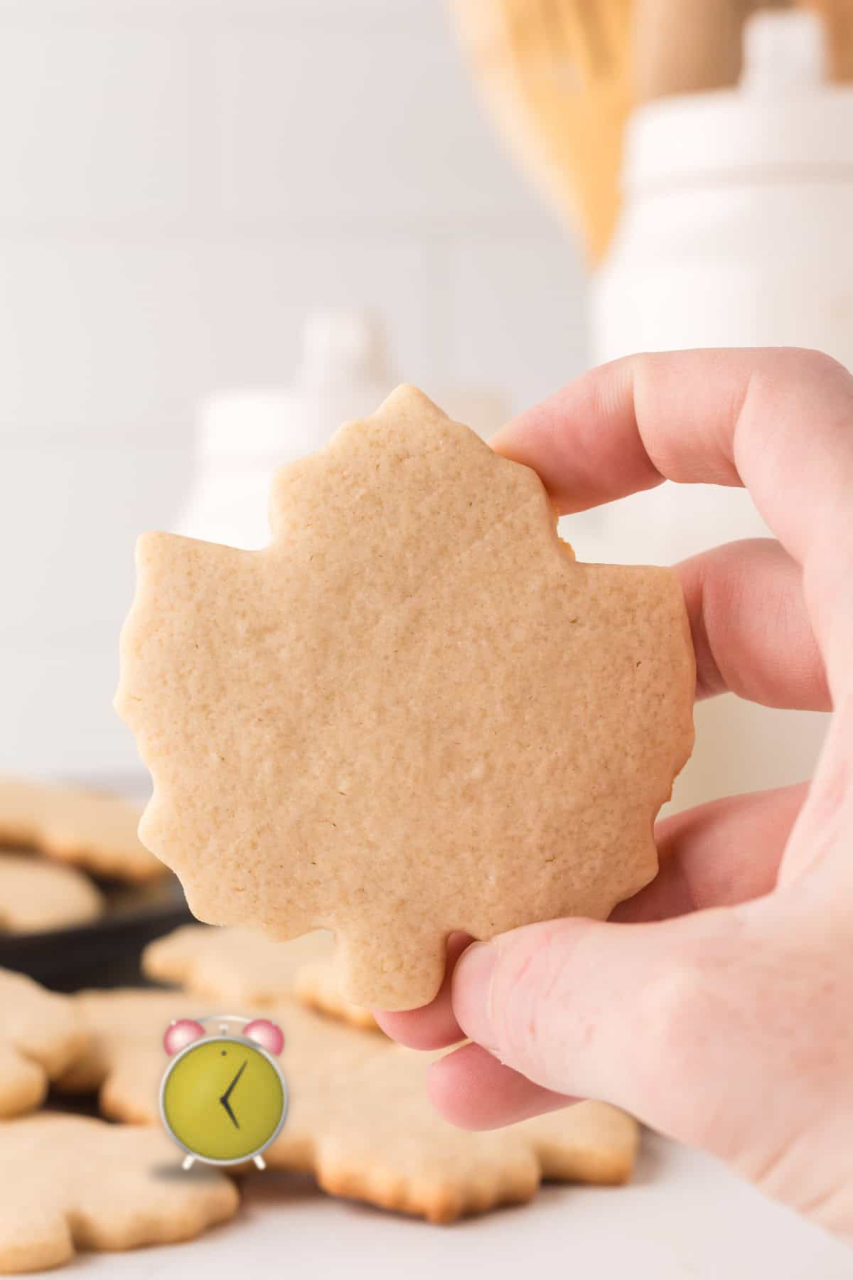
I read 5.05
